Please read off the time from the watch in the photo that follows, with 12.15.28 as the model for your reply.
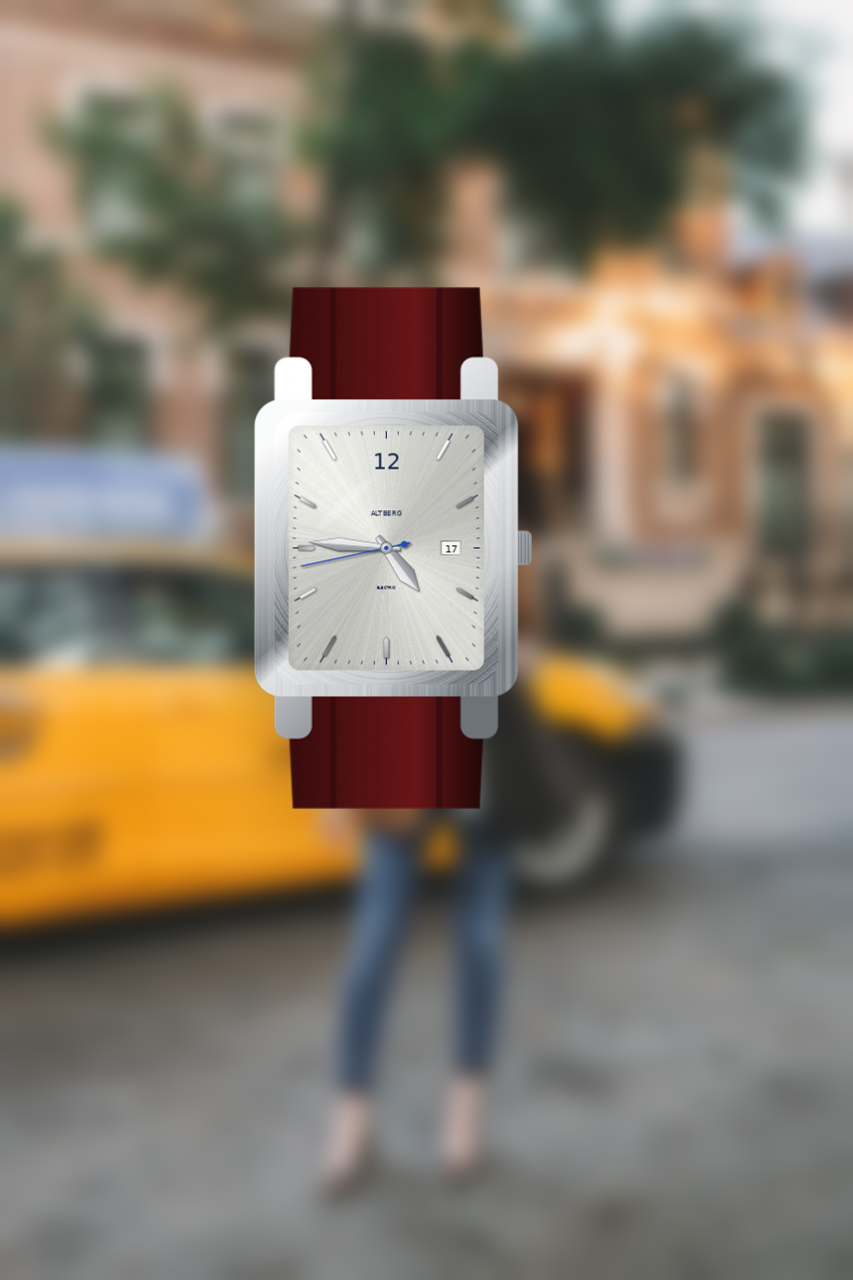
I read 4.45.43
